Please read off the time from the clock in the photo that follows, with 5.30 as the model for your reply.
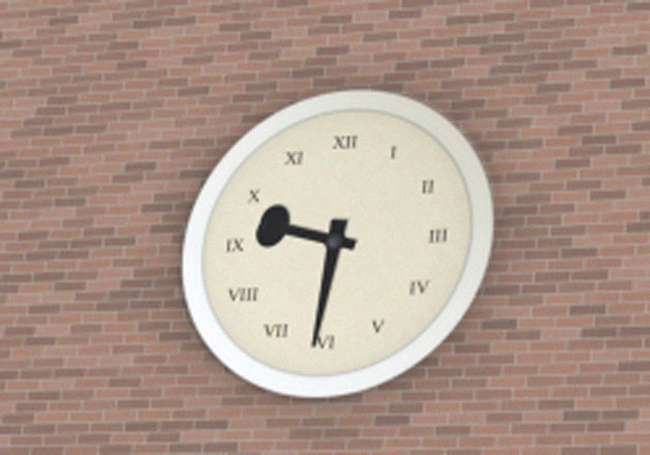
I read 9.31
